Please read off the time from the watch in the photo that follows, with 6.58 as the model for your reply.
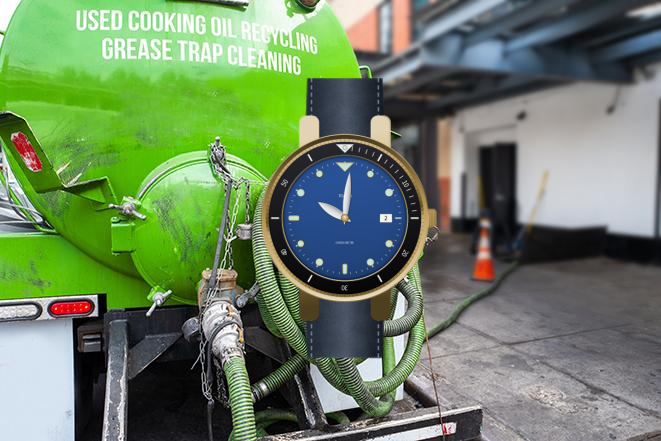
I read 10.01
